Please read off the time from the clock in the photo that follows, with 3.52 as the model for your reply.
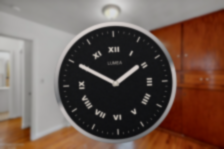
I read 1.50
